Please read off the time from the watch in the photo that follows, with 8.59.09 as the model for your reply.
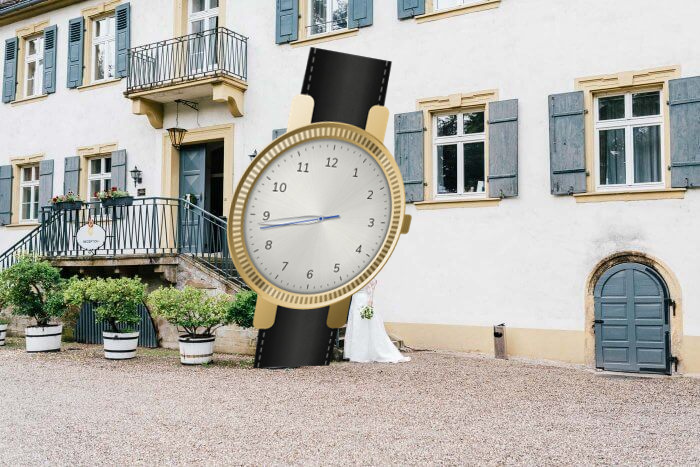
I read 8.43.43
